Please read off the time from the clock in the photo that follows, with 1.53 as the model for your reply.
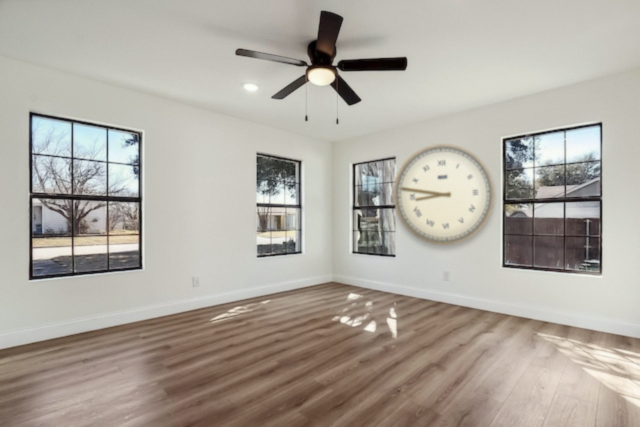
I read 8.47
